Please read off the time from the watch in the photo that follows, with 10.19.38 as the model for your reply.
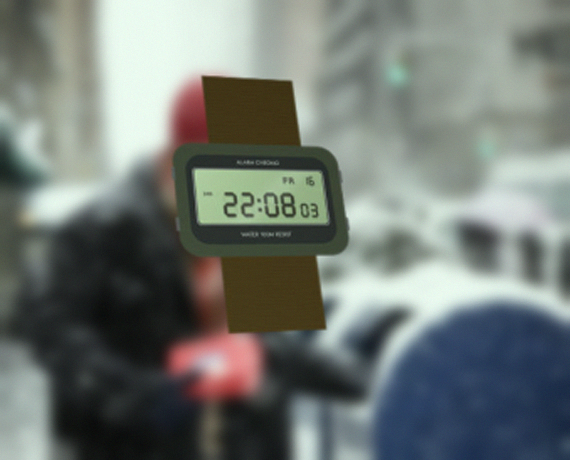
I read 22.08.03
